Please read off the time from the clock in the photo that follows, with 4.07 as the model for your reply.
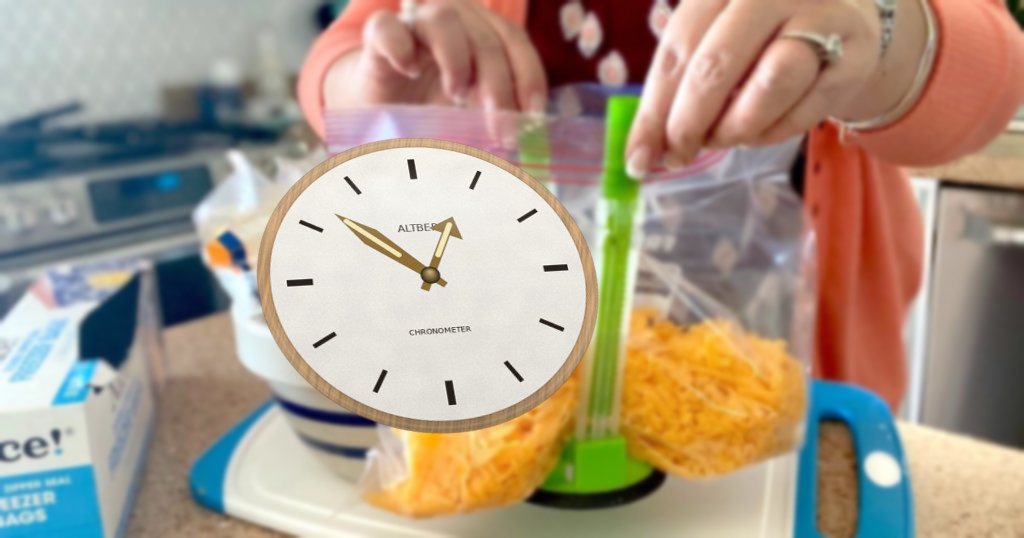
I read 12.52
